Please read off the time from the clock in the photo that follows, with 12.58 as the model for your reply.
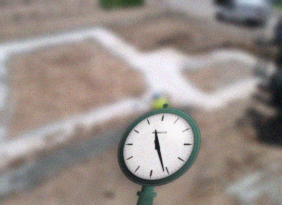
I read 11.26
